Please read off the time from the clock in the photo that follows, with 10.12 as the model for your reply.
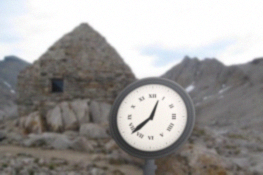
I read 12.38
